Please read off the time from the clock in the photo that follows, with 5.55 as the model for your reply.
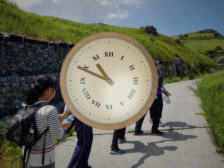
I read 10.49
